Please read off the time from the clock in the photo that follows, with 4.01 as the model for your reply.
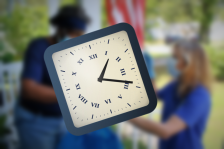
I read 1.19
